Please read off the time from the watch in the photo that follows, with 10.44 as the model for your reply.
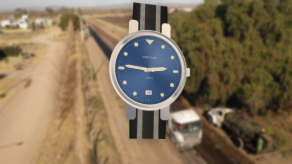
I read 2.46
